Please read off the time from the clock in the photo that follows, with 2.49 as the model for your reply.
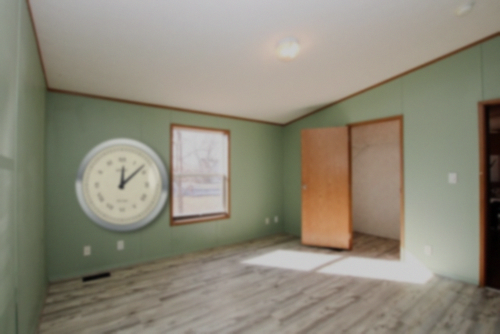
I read 12.08
